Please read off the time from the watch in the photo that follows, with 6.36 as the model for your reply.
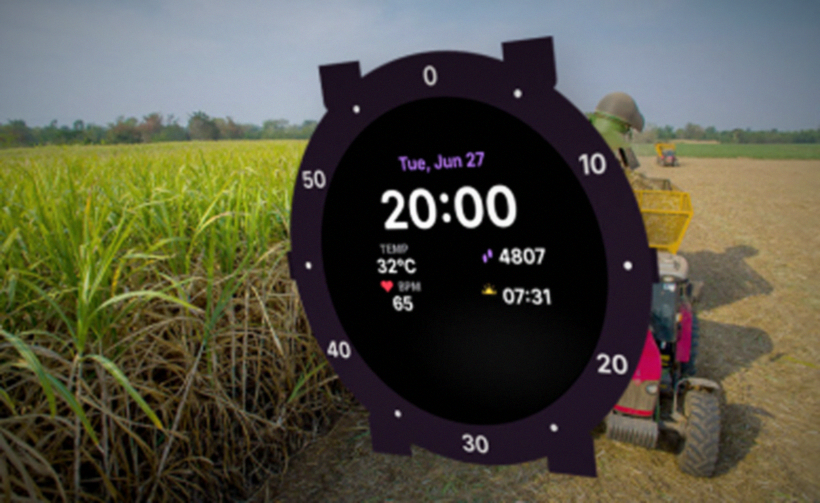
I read 20.00
